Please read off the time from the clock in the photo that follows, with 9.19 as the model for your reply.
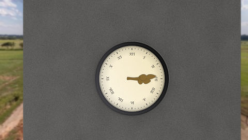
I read 3.14
